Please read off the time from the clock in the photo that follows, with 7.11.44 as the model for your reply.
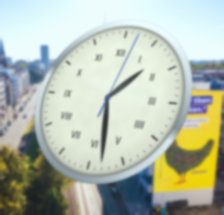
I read 1.28.02
